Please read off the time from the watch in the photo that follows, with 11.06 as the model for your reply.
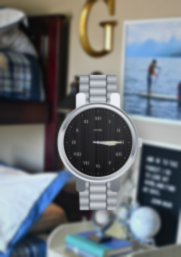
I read 3.15
